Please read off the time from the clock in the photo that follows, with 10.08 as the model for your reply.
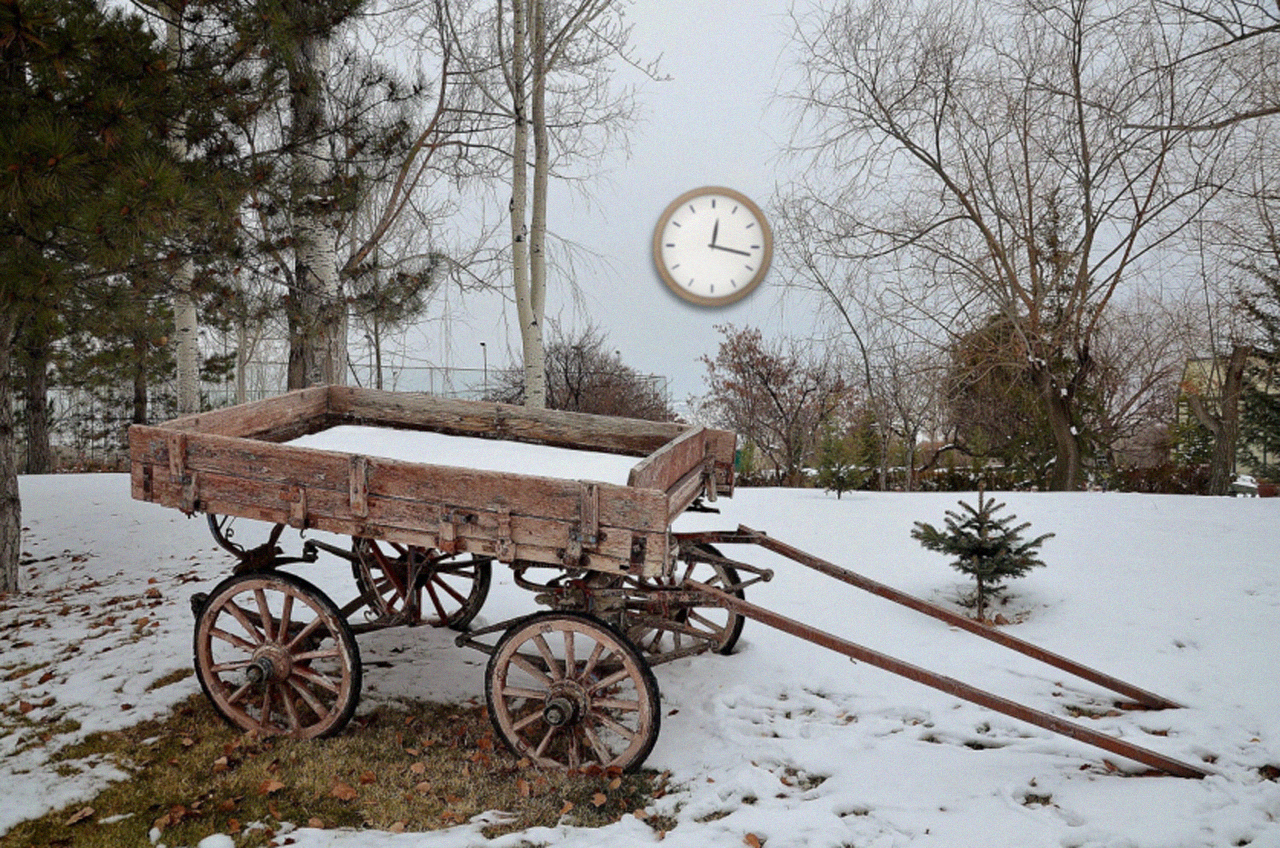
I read 12.17
